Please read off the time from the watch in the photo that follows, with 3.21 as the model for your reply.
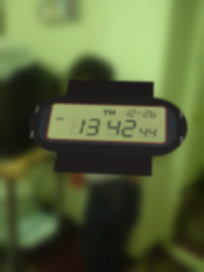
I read 13.42
